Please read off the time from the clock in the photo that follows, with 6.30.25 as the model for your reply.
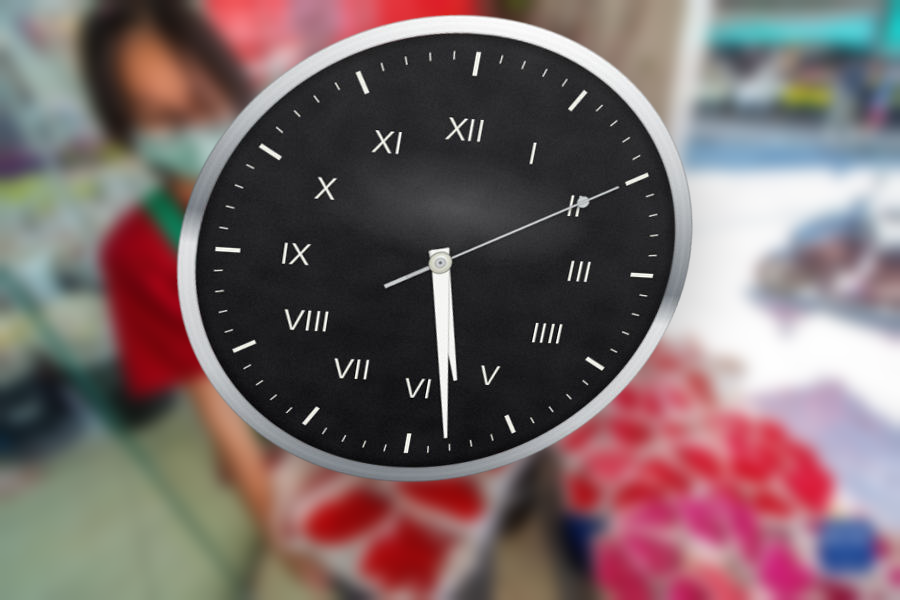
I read 5.28.10
